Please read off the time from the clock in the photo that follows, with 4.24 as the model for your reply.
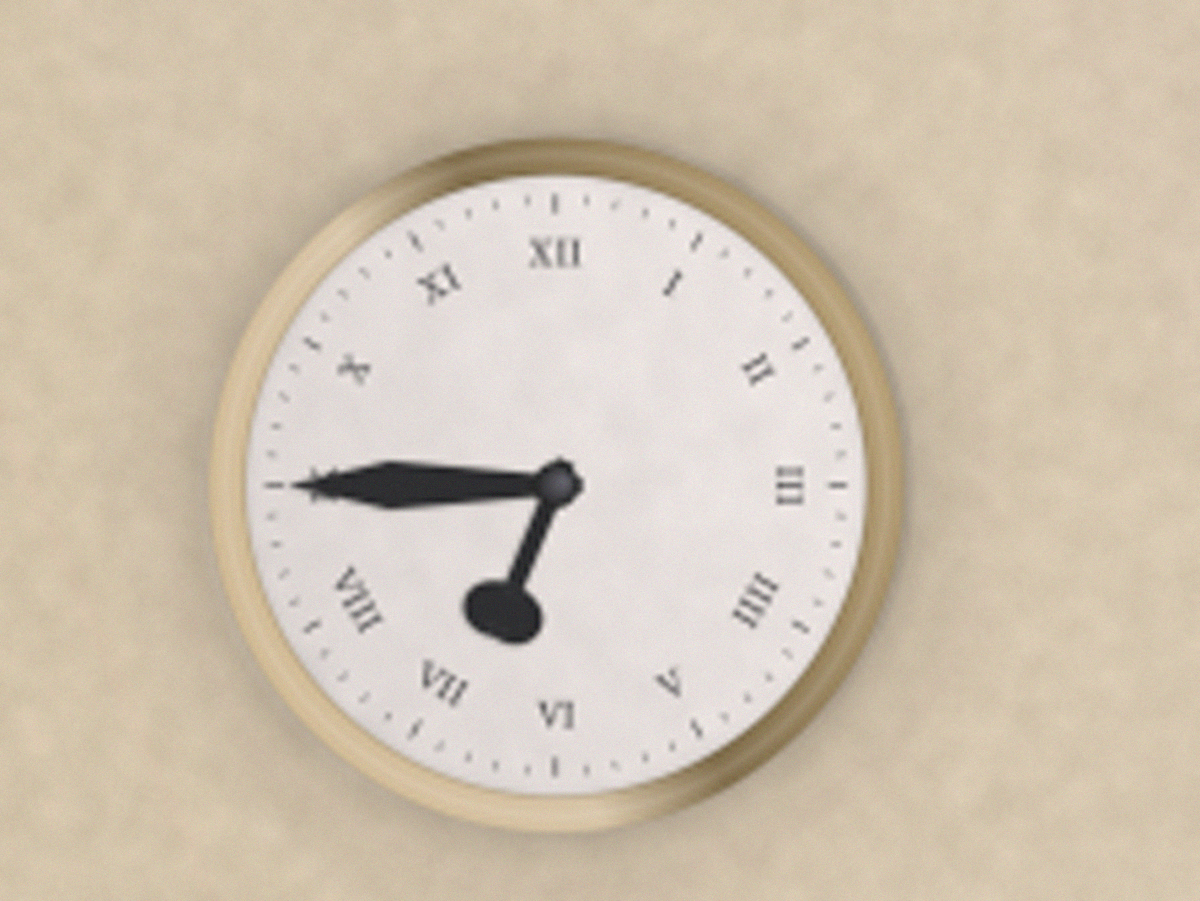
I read 6.45
